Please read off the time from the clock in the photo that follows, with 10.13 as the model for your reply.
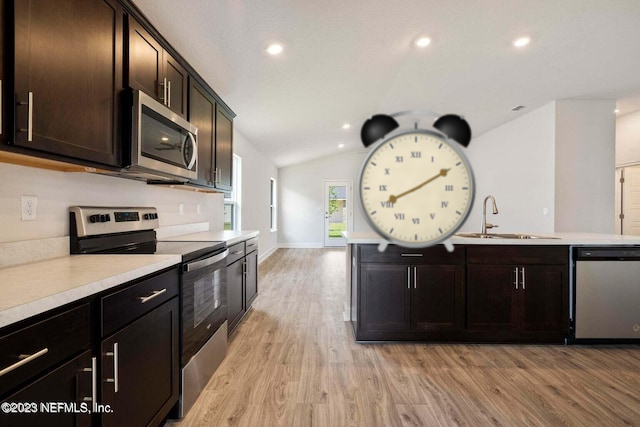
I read 8.10
